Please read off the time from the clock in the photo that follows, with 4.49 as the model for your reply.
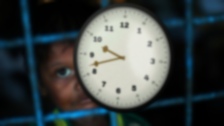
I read 9.42
